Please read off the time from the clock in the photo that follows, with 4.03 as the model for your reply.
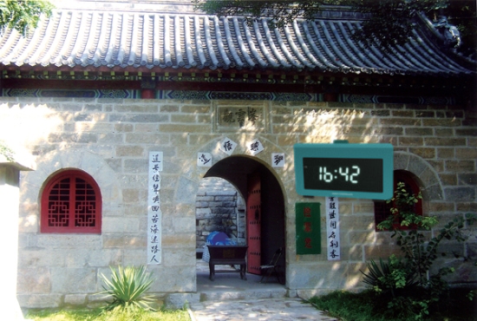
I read 16.42
